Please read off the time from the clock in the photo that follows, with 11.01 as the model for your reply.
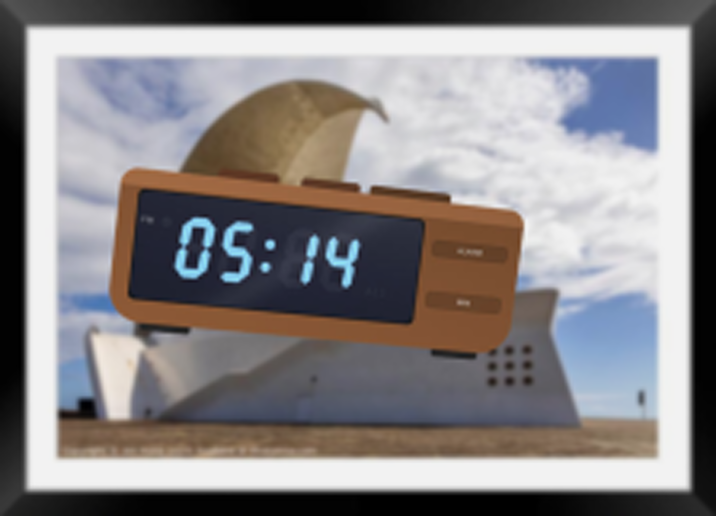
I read 5.14
